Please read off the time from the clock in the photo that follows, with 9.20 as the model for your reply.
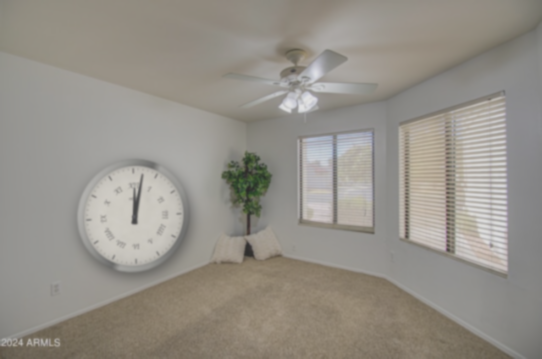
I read 12.02
